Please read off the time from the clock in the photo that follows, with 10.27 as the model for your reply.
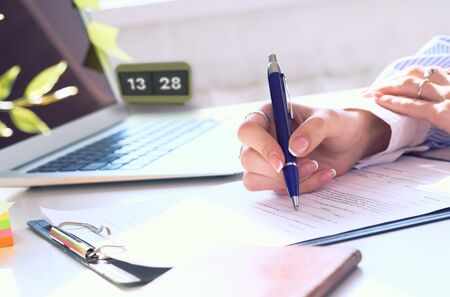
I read 13.28
